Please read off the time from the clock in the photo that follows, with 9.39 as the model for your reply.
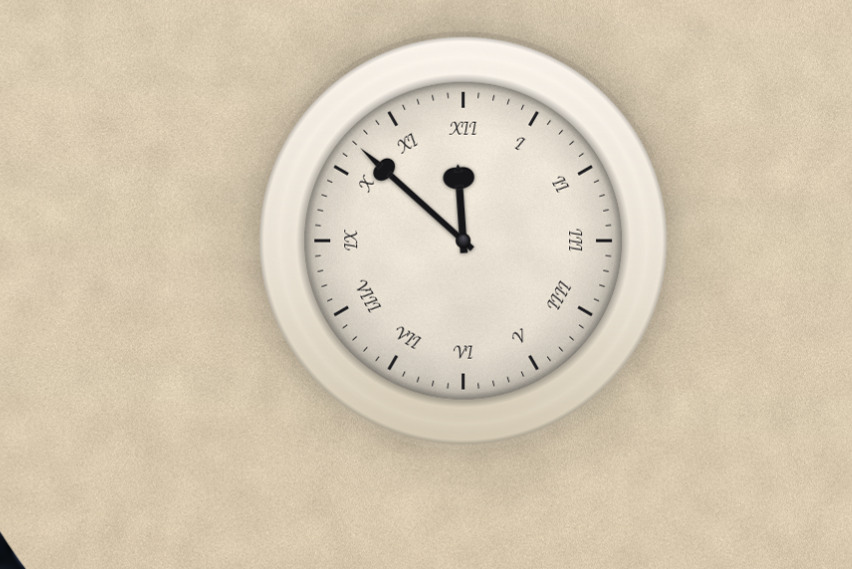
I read 11.52
